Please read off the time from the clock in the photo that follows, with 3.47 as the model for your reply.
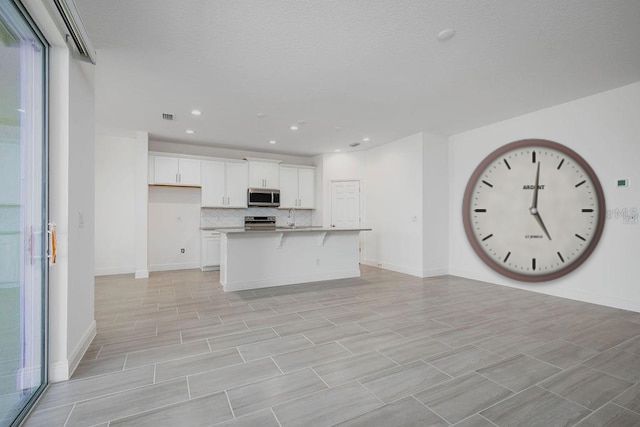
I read 5.01
